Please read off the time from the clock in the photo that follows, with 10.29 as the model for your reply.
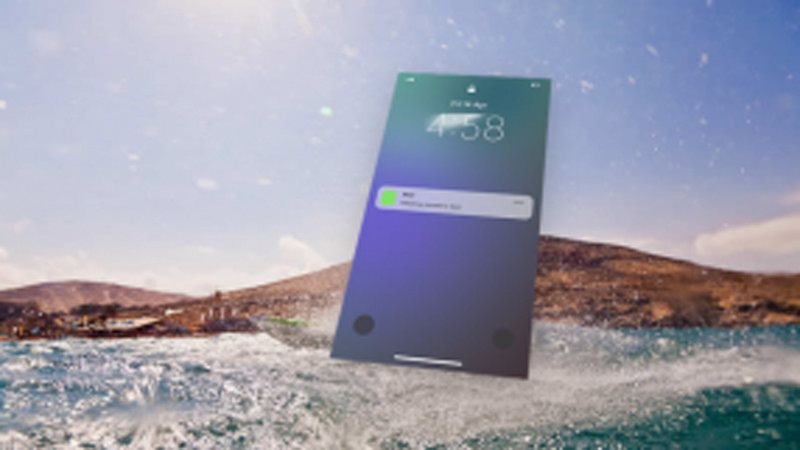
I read 4.58
